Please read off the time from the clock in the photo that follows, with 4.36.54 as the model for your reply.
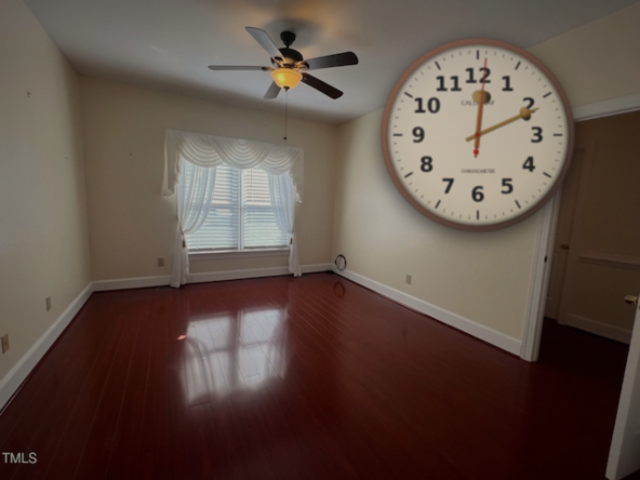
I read 12.11.01
